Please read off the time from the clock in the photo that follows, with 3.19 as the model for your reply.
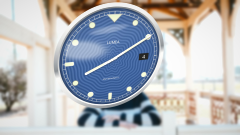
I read 8.10
